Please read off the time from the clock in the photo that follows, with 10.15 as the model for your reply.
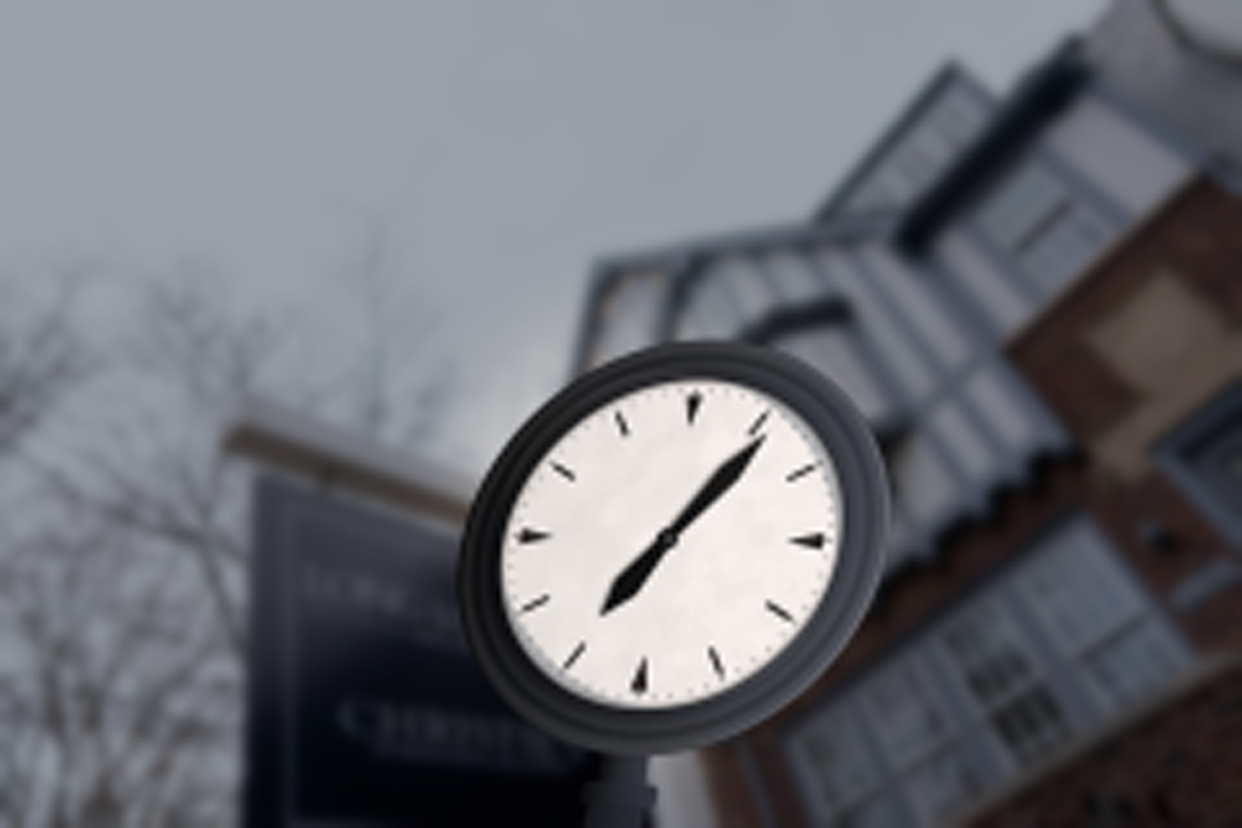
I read 7.06
